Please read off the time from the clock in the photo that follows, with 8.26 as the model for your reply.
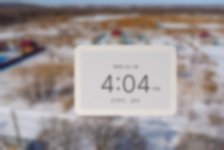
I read 4.04
